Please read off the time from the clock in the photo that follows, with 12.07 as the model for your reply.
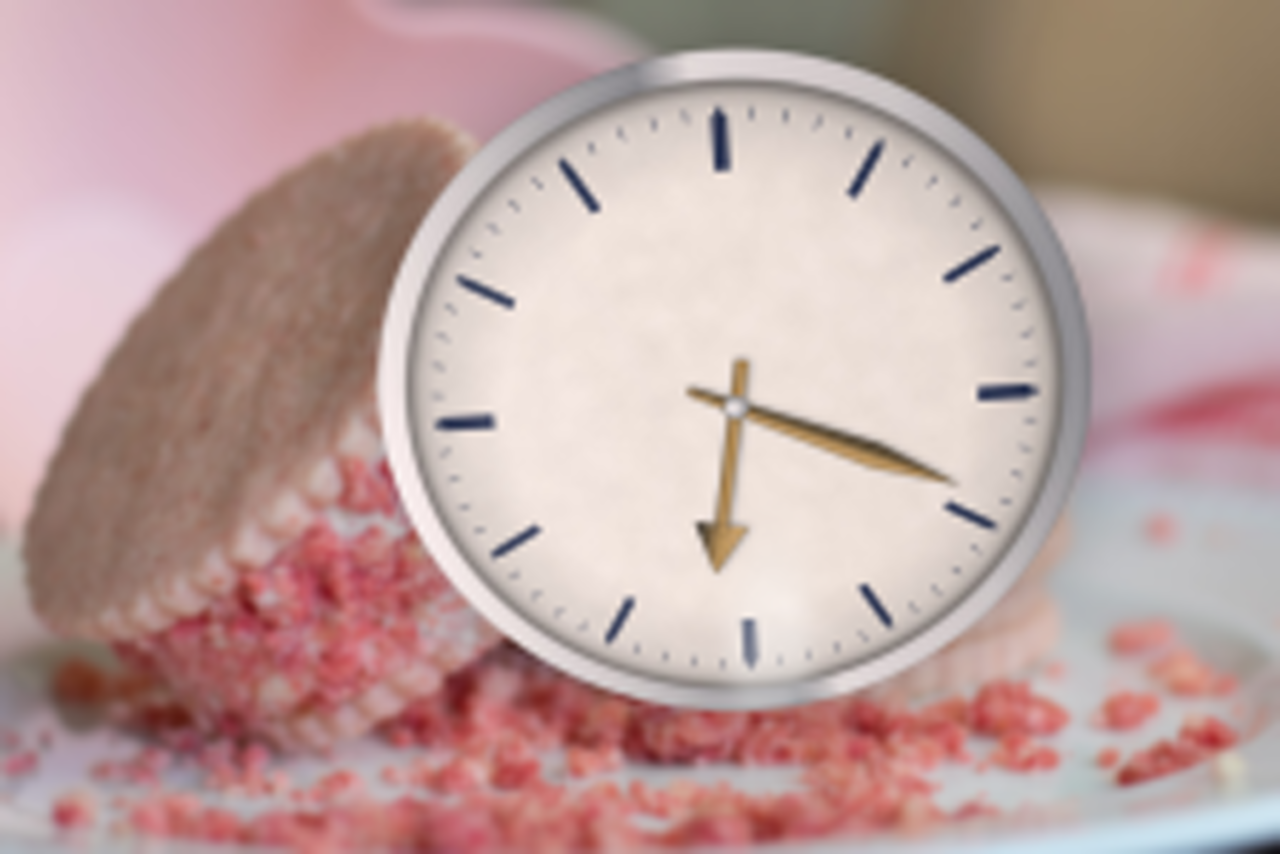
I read 6.19
